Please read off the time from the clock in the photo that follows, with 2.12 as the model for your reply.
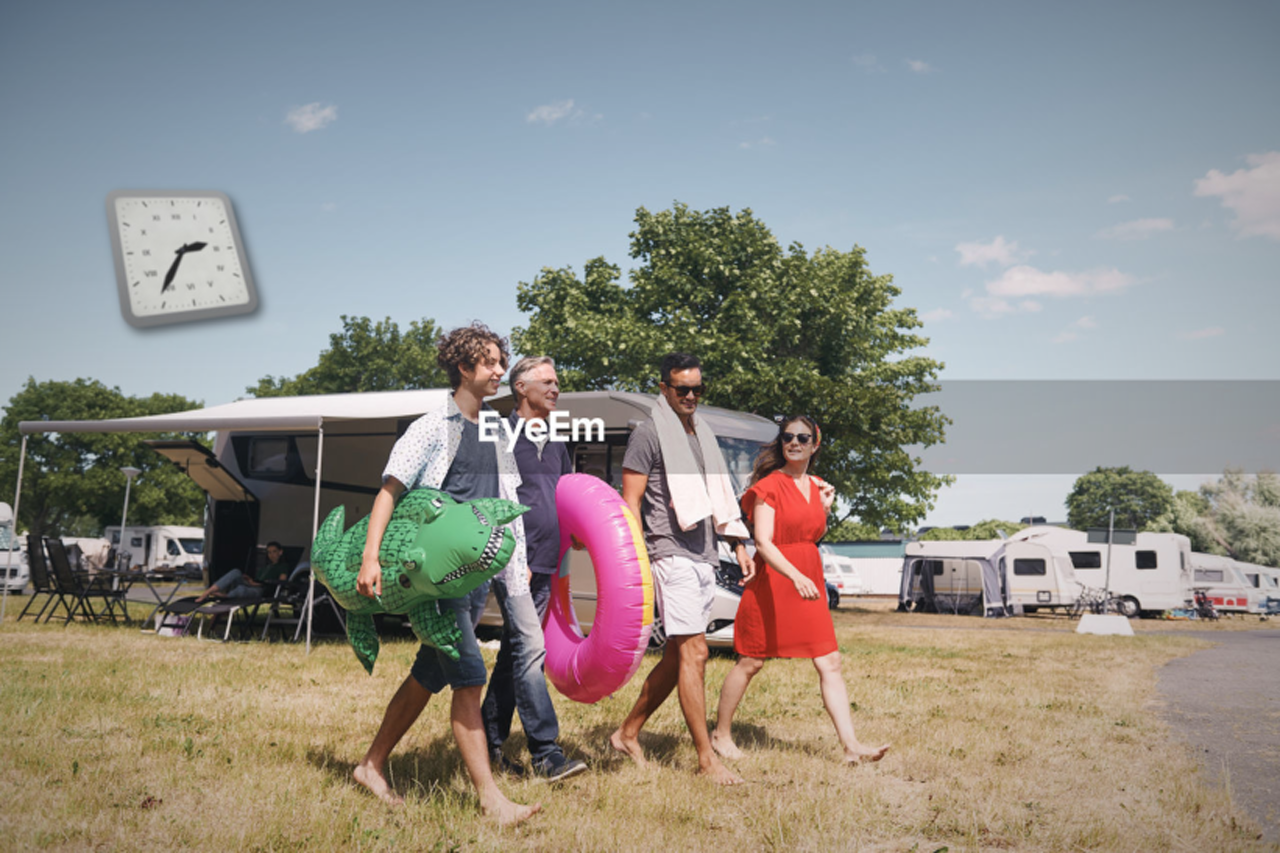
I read 2.36
